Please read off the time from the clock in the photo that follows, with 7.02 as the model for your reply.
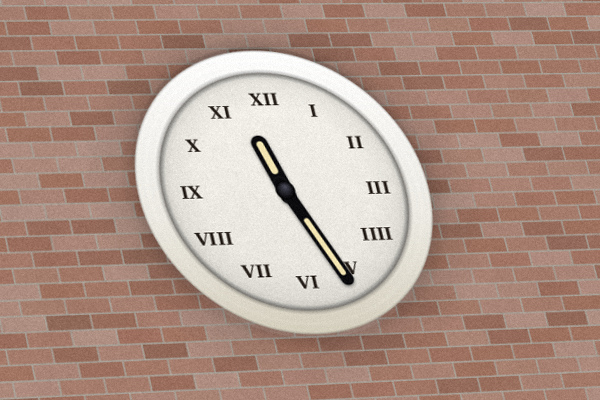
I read 11.26
